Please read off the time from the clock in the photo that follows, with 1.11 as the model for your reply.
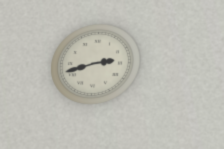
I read 2.42
